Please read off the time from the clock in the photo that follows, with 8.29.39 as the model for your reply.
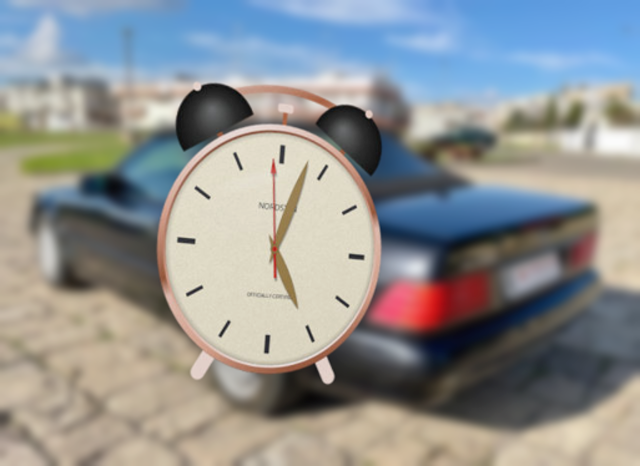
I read 5.02.59
